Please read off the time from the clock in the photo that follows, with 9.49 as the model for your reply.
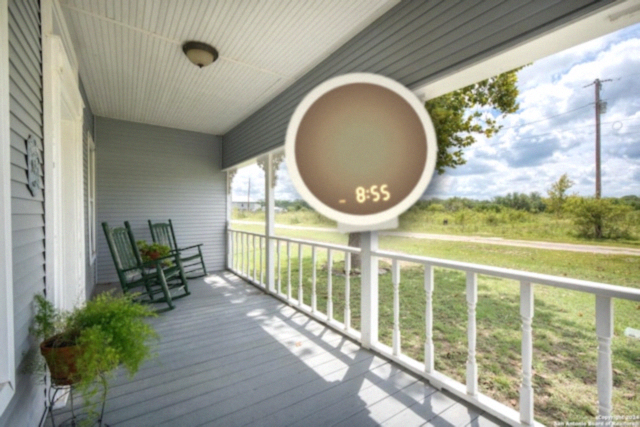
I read 8.55
